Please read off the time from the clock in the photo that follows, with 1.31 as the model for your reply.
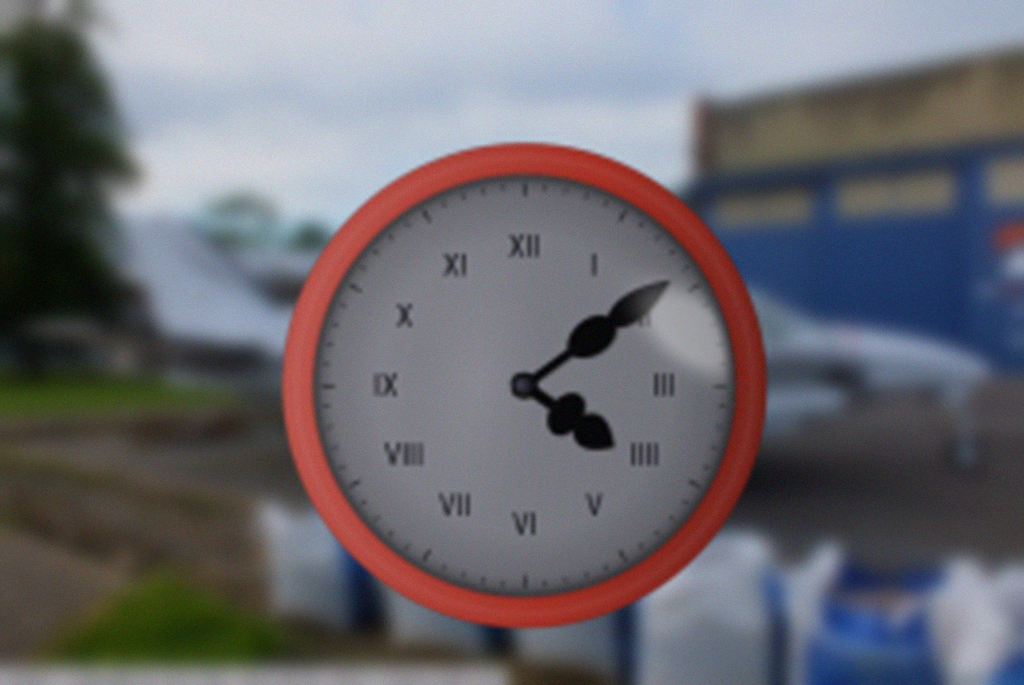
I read 4.09
